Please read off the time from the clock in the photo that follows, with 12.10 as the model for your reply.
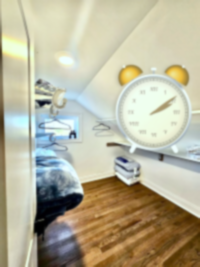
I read 2.09
